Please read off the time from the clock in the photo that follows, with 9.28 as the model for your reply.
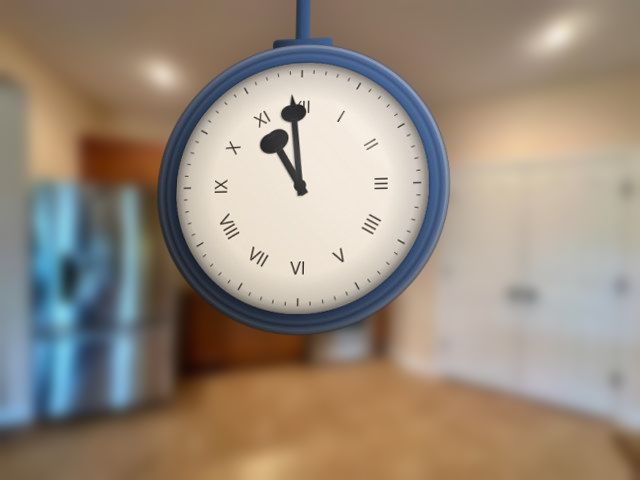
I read 10.59
